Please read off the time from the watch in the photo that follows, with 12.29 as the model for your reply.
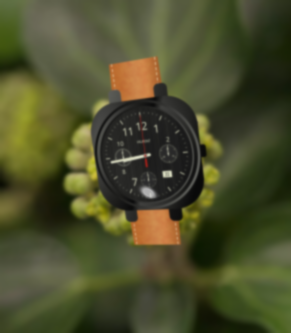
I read 8.44
